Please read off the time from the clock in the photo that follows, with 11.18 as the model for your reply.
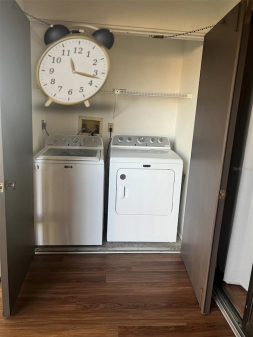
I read 11.17
